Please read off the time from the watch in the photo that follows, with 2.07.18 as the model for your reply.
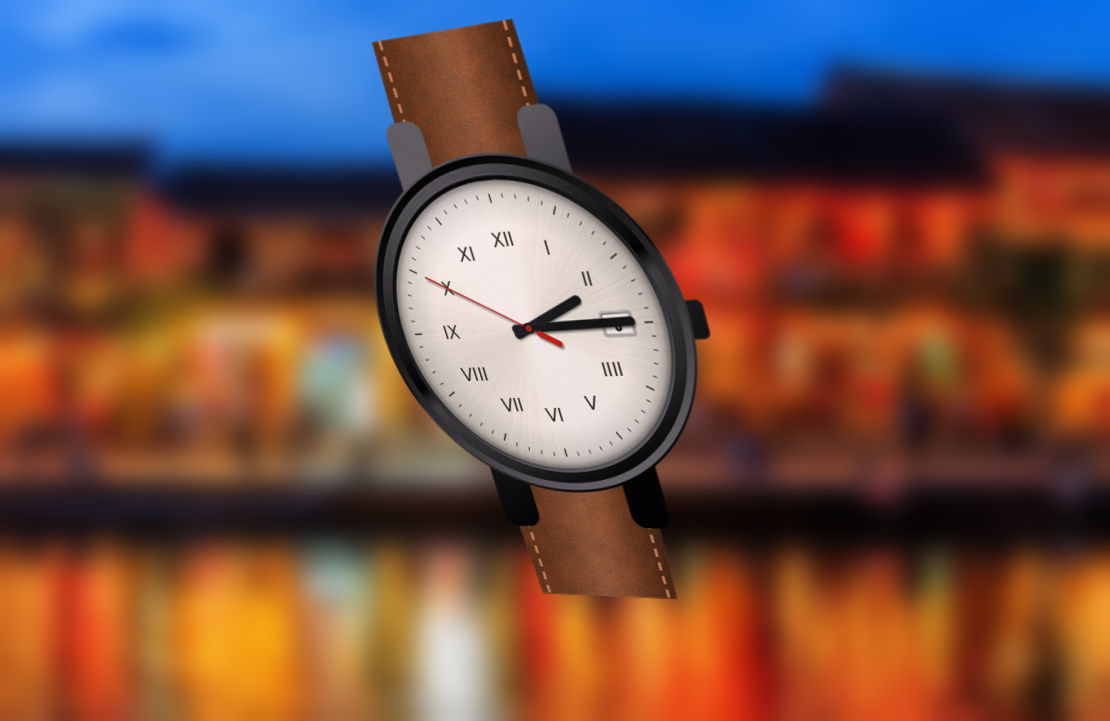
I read 2.14.50
